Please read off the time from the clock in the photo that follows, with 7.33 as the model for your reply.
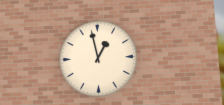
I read 12.58
